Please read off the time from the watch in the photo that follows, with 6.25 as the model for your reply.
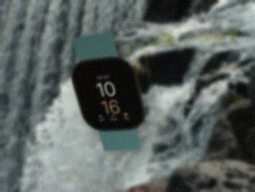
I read 10.16
